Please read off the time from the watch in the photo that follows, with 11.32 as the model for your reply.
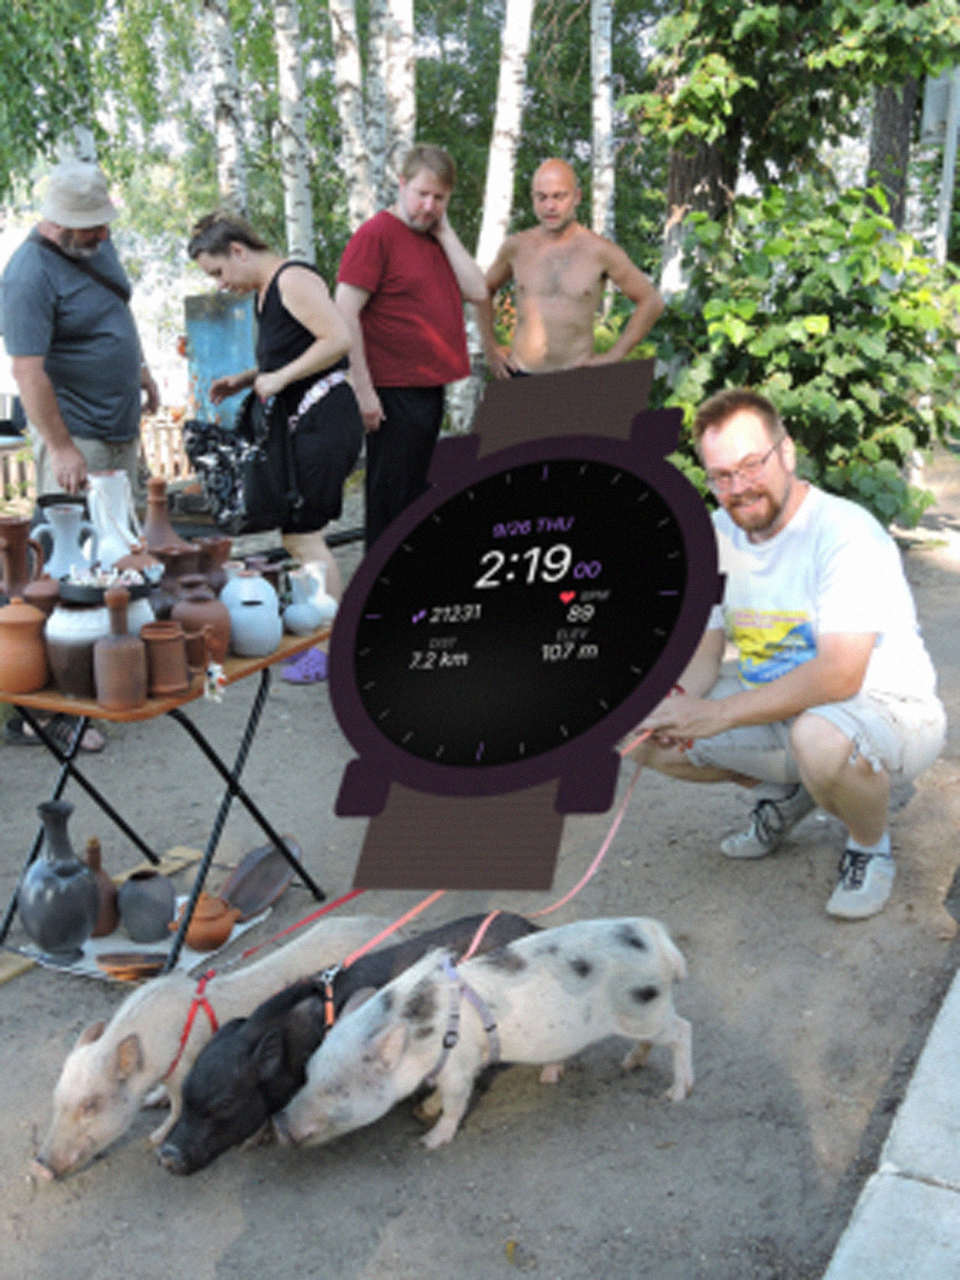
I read 2.19
